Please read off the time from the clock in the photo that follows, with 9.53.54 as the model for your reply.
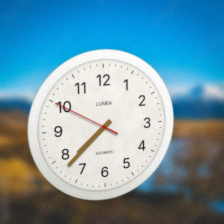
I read 7.37.50
